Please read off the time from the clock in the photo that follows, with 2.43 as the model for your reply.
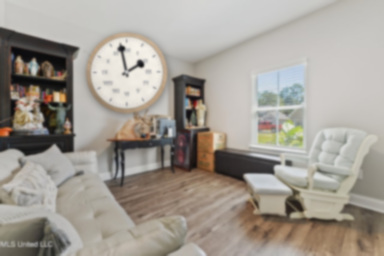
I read 1.58
